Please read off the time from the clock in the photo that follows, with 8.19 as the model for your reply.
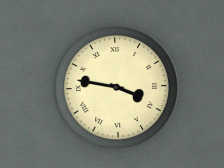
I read 3.47
